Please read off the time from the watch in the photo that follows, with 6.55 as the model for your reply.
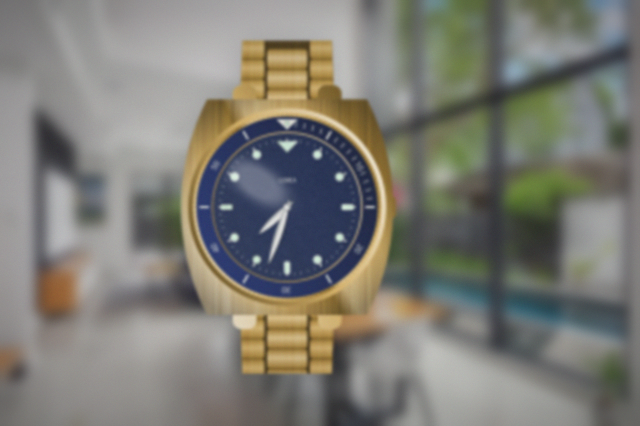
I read 7.33
